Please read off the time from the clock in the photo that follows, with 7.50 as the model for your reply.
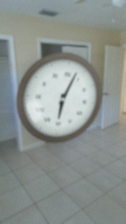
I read 6.03
